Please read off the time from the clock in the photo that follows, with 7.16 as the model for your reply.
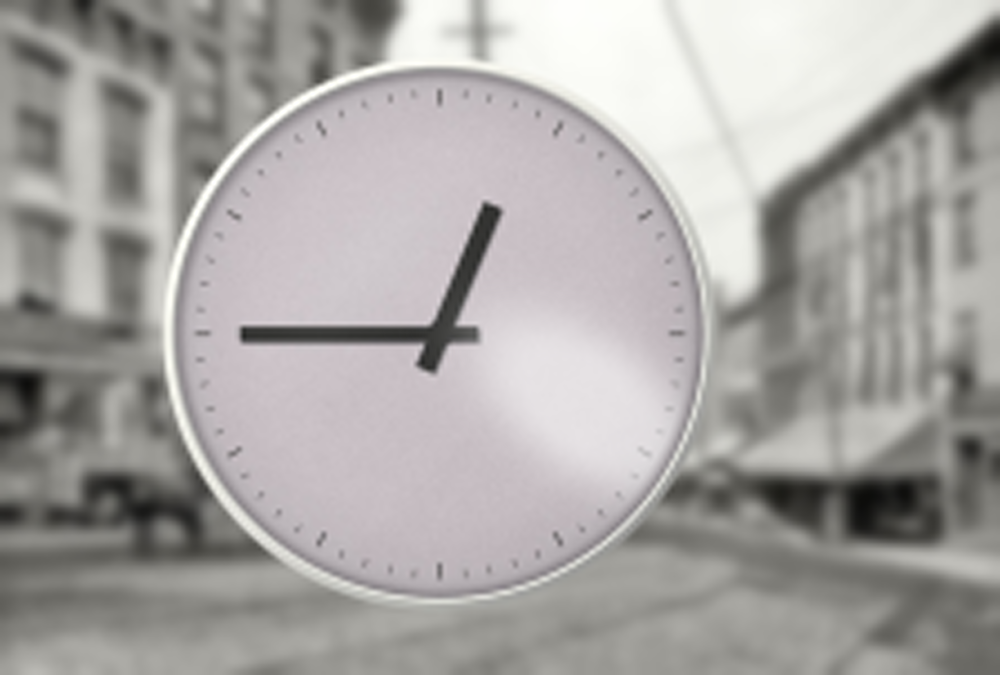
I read 12.45
